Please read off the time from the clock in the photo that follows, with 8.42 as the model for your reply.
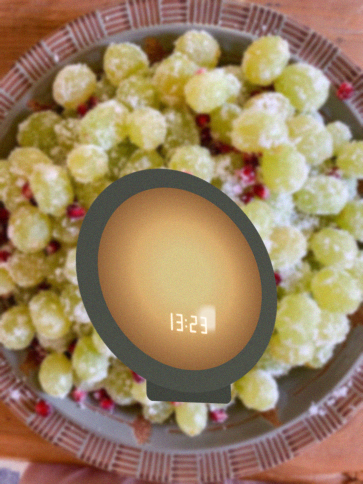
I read 13.23
